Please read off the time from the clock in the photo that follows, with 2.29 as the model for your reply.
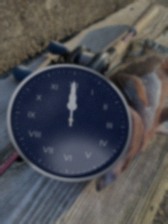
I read 12.00
